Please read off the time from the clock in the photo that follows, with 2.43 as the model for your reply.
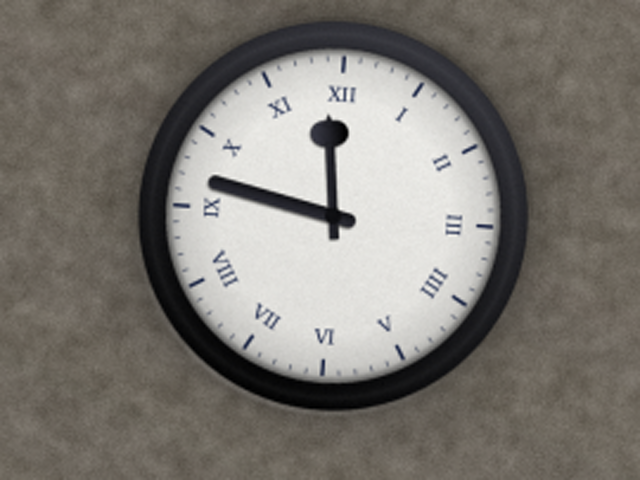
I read 11.47
